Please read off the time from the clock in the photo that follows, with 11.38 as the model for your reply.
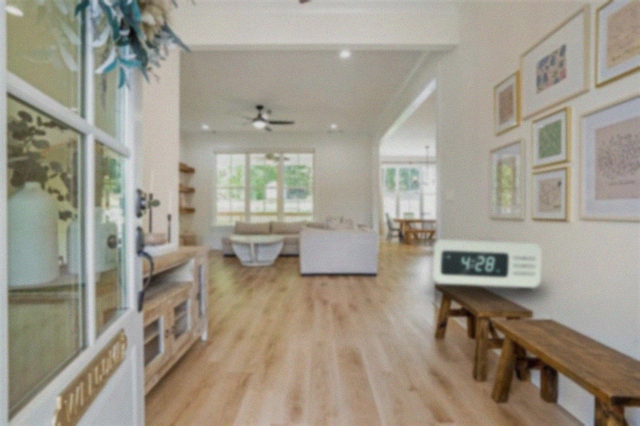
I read 4.28
